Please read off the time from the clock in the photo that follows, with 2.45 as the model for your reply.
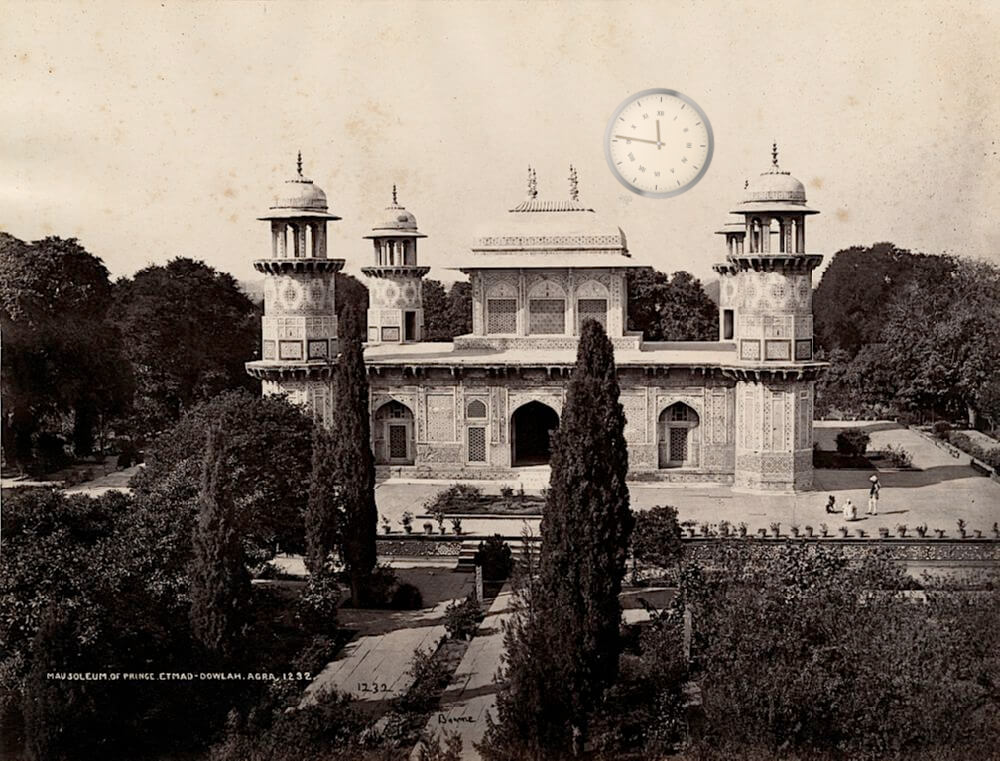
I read 11.46
